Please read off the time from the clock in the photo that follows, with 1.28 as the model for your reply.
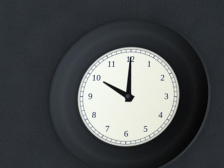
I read 10.00
